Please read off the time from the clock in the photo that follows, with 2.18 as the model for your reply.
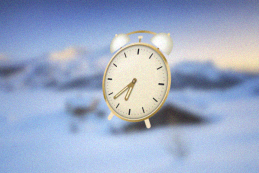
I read 6.38
